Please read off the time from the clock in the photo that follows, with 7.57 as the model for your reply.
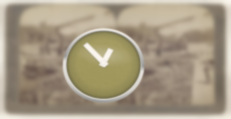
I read 12.53
